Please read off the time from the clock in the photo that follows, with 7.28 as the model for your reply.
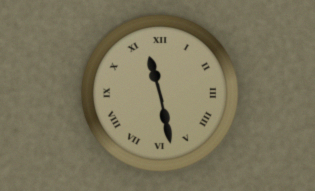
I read 11.28
